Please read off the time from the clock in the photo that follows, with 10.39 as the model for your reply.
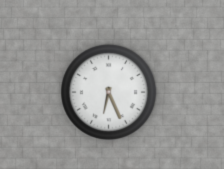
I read 6.26
